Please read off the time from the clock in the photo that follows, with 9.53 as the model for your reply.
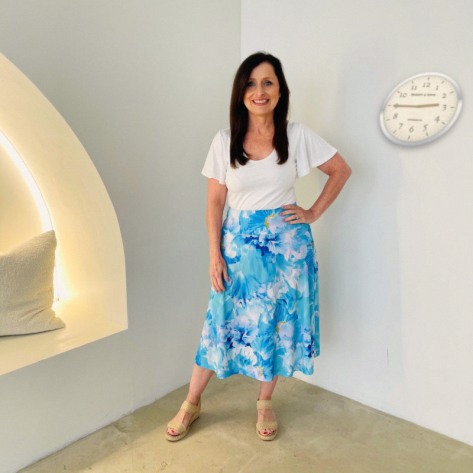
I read 2.45
